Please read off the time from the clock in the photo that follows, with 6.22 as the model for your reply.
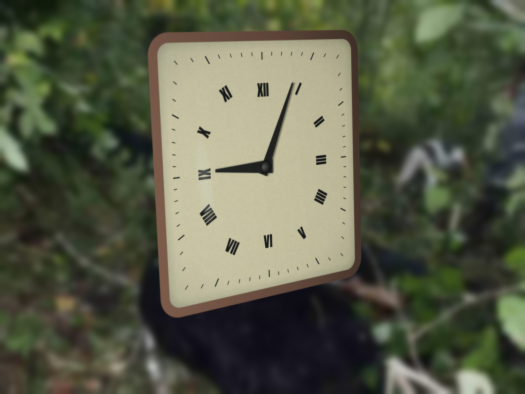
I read 9.04
